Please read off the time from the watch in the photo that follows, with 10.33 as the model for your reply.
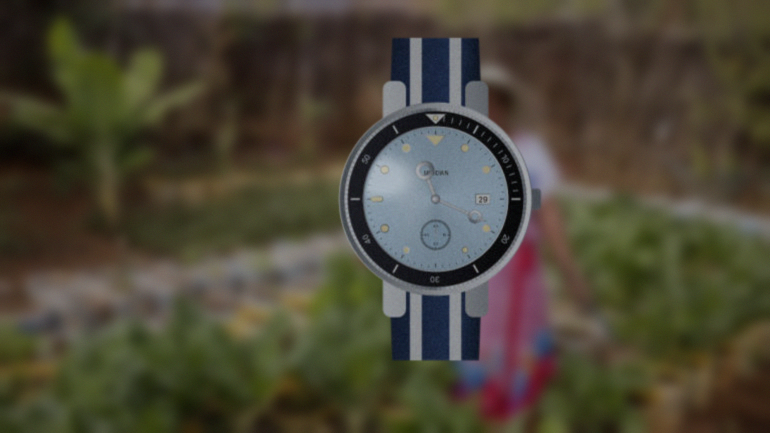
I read 11.19
